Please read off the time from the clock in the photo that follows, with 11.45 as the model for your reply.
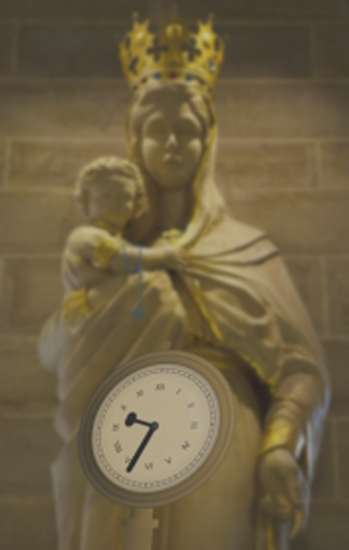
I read 9.34
